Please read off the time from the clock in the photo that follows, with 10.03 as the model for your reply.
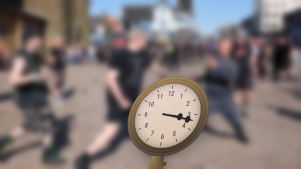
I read 3.17
